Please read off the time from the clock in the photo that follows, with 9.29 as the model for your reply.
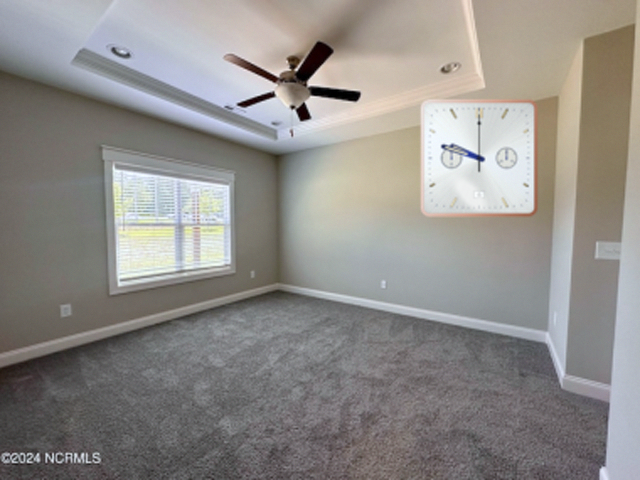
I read 9.48
